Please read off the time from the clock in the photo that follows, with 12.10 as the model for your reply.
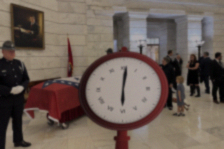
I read 6.01
